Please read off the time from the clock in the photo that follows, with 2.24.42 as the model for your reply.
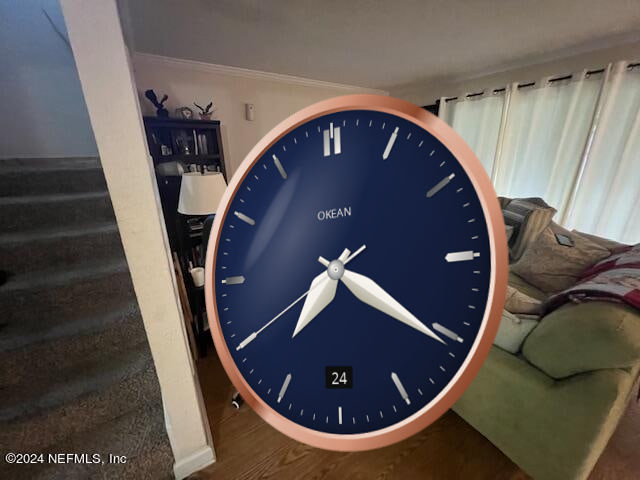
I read 7.20.40
